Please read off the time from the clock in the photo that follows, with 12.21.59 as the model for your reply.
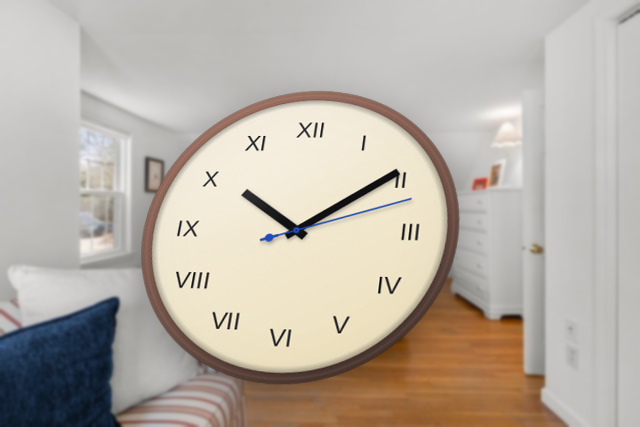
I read 10.09.12
